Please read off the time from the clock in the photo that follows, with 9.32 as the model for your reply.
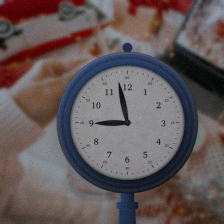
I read 8.58
